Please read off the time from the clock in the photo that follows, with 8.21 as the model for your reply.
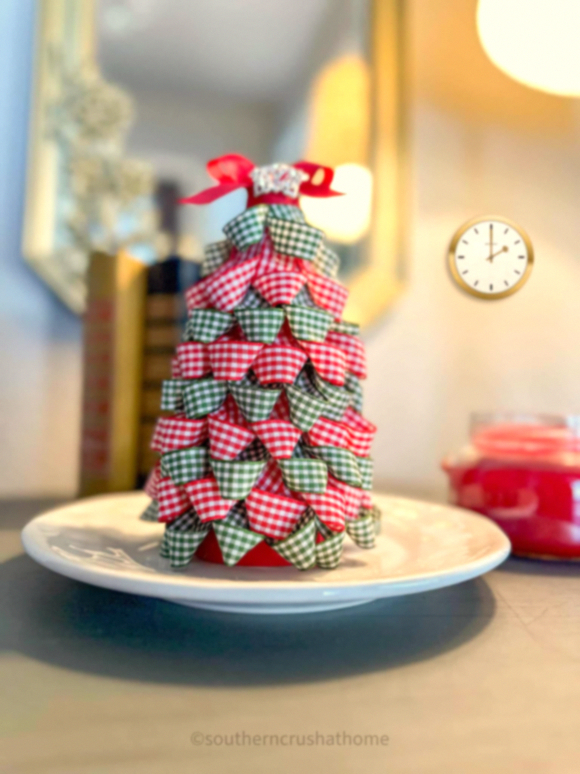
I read 2.00
